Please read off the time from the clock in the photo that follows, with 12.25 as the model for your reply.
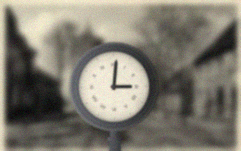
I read 3.01
